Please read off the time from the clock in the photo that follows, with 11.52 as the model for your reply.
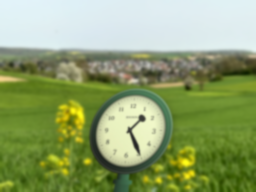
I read 1.25
